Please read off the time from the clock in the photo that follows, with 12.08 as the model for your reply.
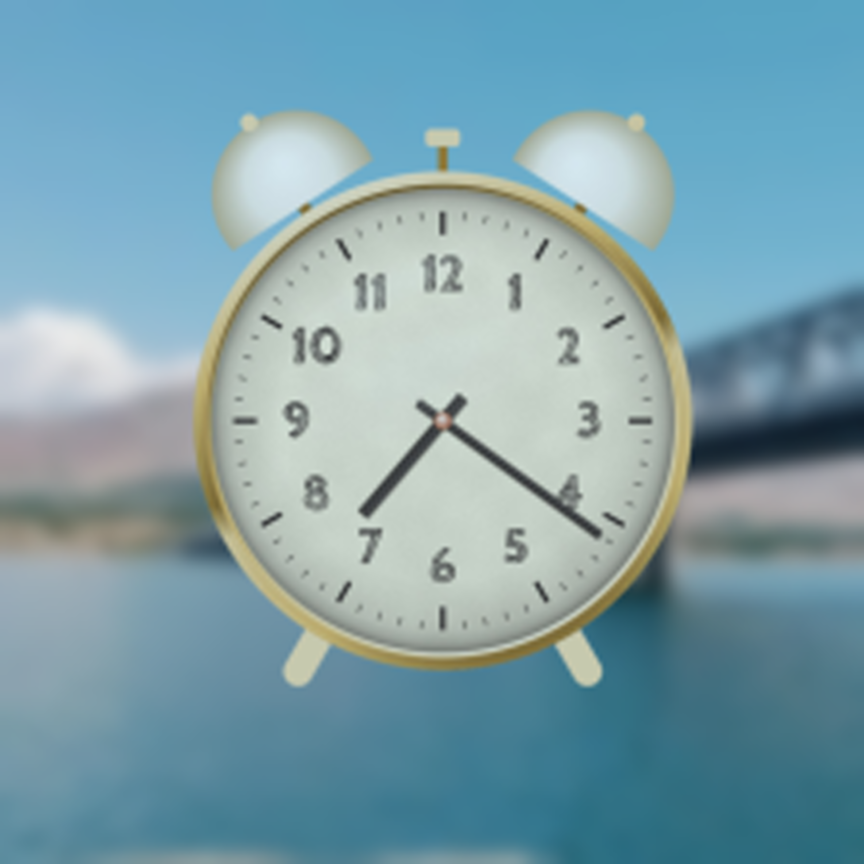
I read 7.21
